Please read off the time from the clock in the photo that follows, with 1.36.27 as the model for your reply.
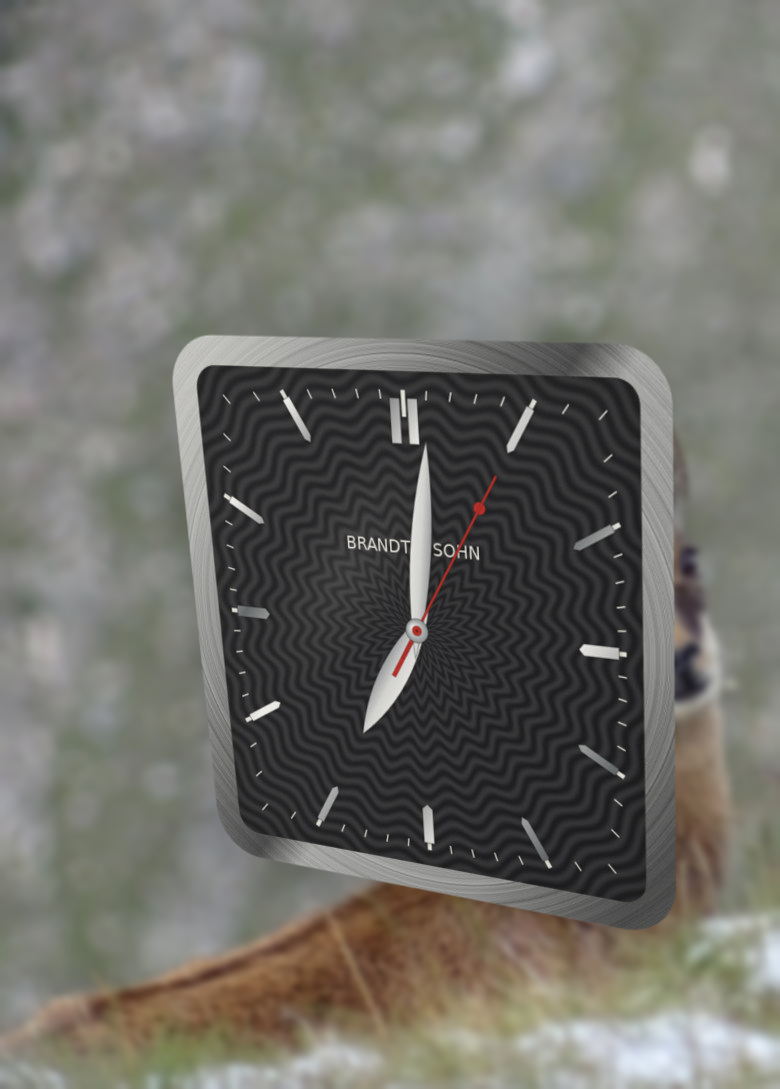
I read 7.01.05
